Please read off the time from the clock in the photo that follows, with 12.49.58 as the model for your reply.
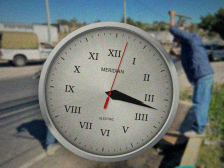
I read 3.17.02
